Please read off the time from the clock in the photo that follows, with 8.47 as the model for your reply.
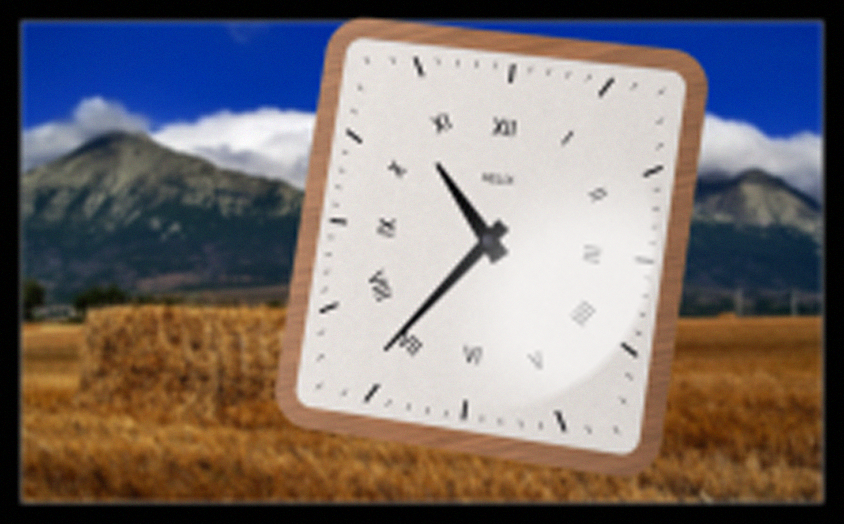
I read 10.36
